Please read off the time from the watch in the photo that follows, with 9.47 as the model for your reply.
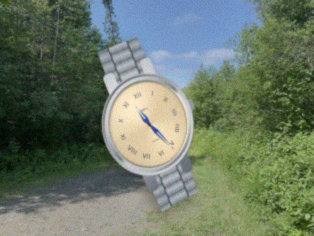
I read 11.26
